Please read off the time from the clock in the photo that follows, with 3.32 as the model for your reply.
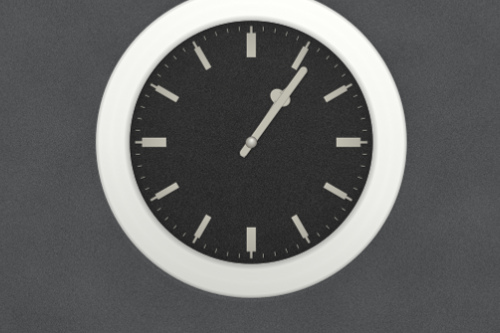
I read 1.06
